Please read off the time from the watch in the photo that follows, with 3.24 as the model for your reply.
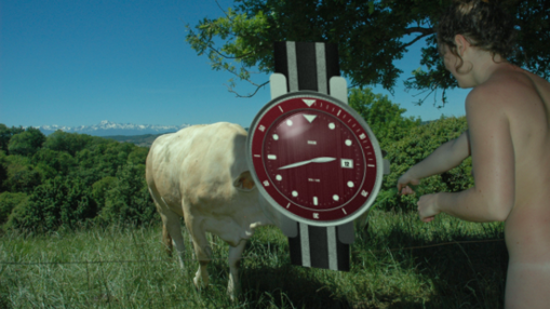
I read 2.42
